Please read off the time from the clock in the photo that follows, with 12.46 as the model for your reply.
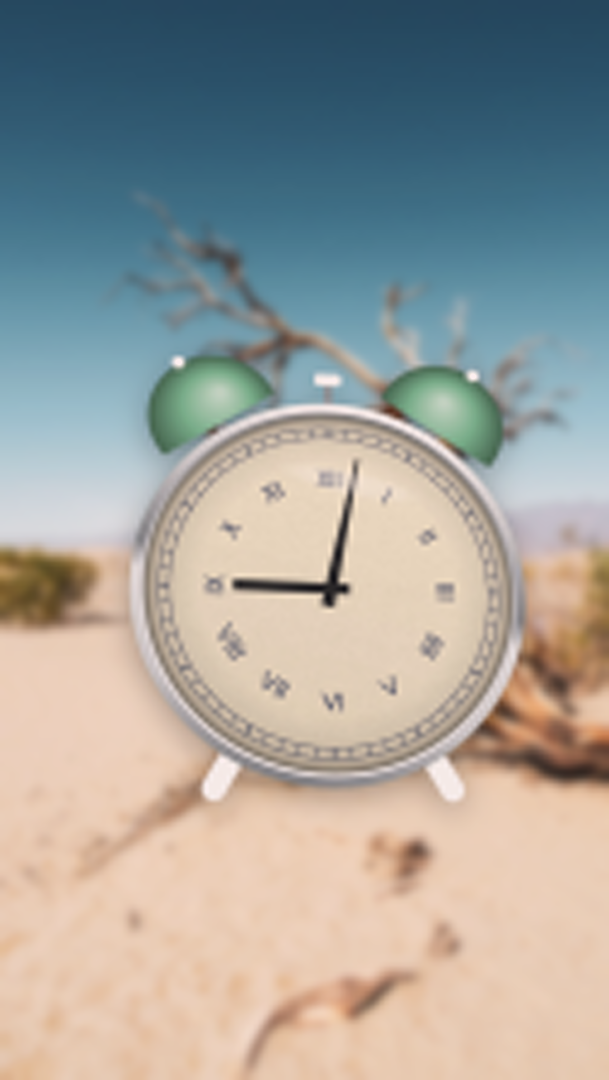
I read 9.02
